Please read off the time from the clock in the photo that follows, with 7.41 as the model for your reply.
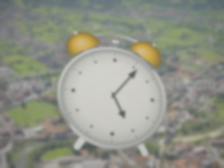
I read 5.06
